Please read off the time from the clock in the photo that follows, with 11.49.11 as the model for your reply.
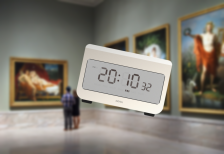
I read 20.10.32
